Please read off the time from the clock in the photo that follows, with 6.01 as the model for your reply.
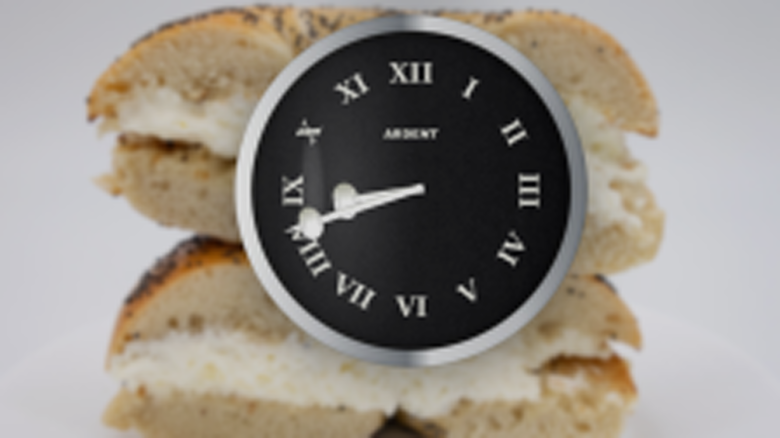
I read 8.42
